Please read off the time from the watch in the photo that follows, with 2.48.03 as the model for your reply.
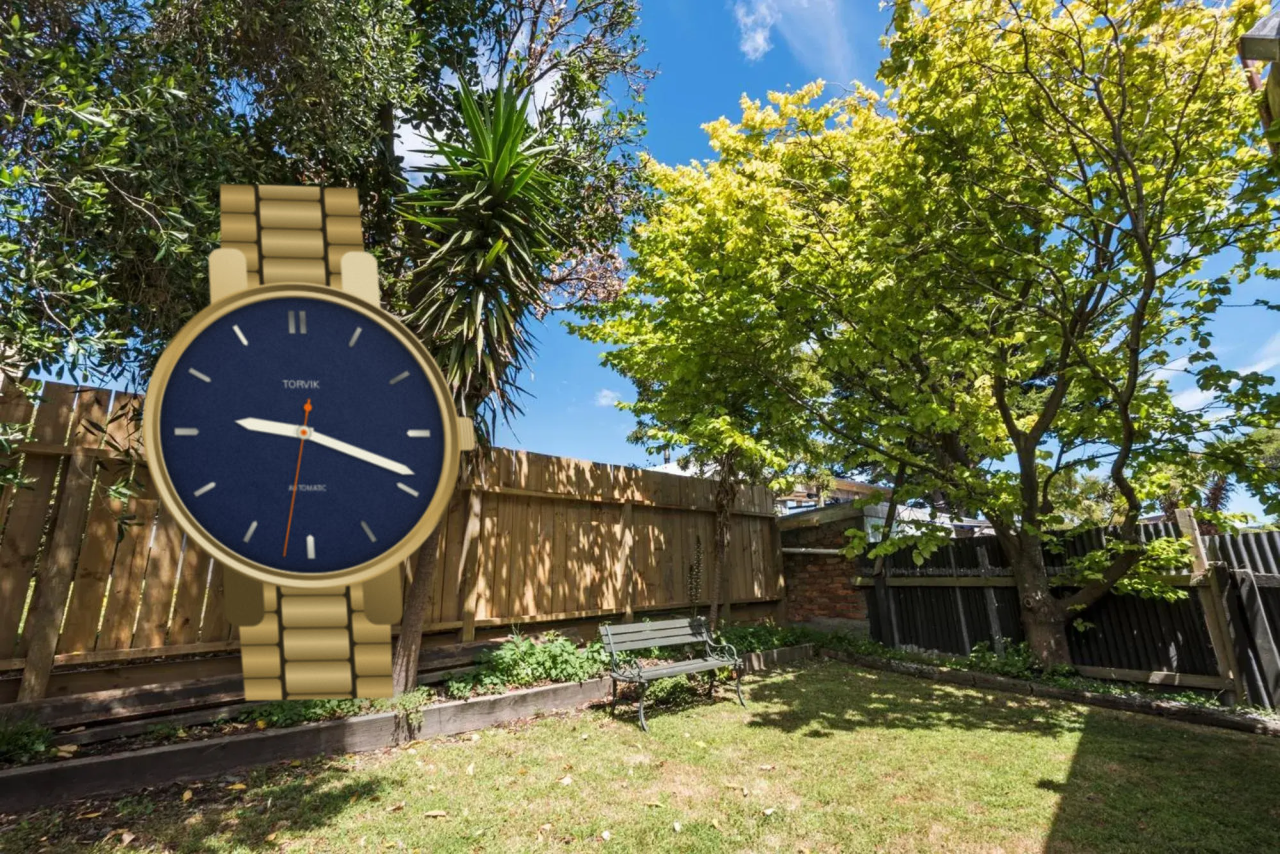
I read 9.18.32
